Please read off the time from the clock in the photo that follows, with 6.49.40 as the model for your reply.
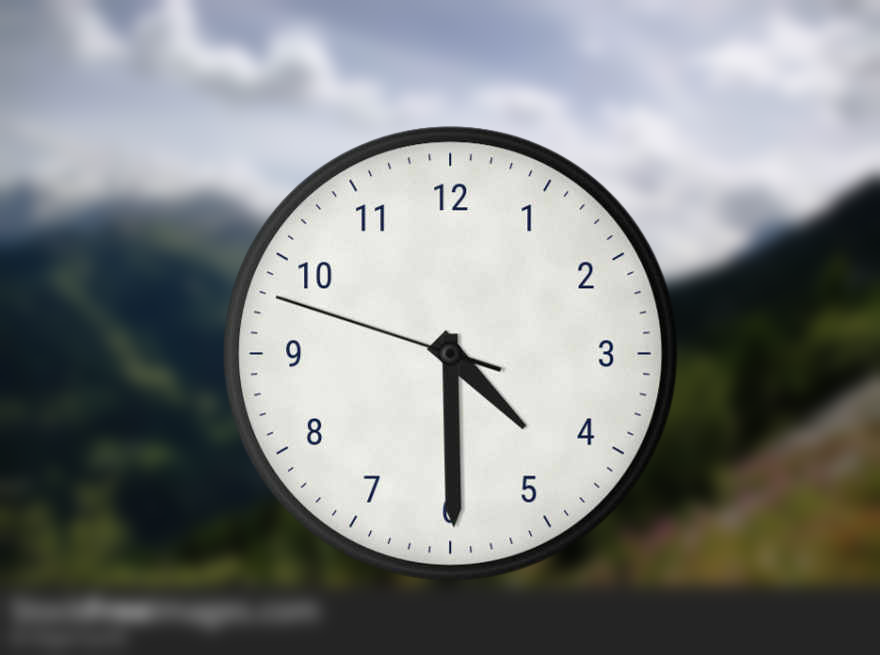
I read 4.29.48
